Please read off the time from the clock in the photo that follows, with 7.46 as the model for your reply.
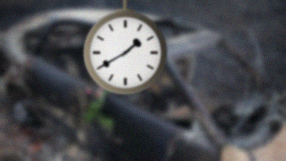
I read 1.40
